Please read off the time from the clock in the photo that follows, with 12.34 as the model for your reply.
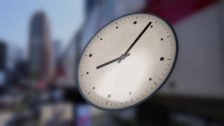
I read 8.04
